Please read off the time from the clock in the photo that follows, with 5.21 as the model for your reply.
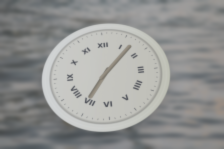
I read 7.07
